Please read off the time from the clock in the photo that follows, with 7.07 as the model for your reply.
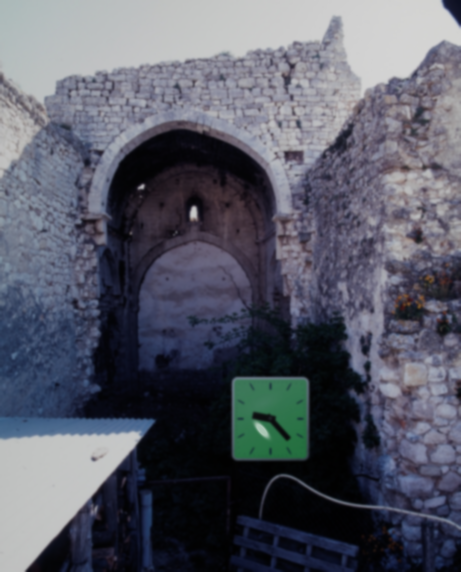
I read 9.23
